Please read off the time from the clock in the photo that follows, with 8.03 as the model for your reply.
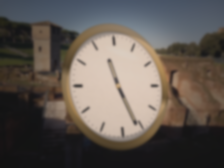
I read 11.26
